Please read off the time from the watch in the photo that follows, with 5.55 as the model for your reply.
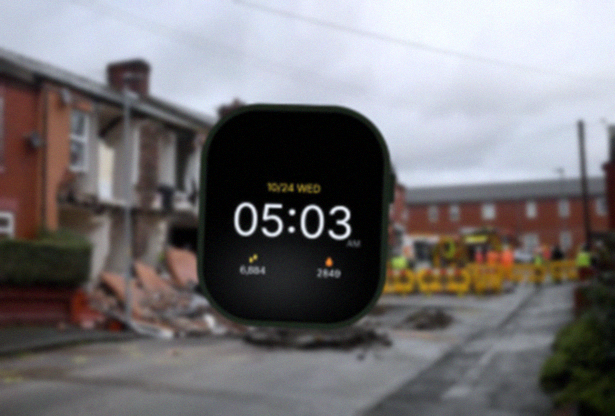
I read 5.03
